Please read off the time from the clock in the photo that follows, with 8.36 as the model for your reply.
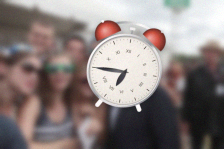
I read 6.45
